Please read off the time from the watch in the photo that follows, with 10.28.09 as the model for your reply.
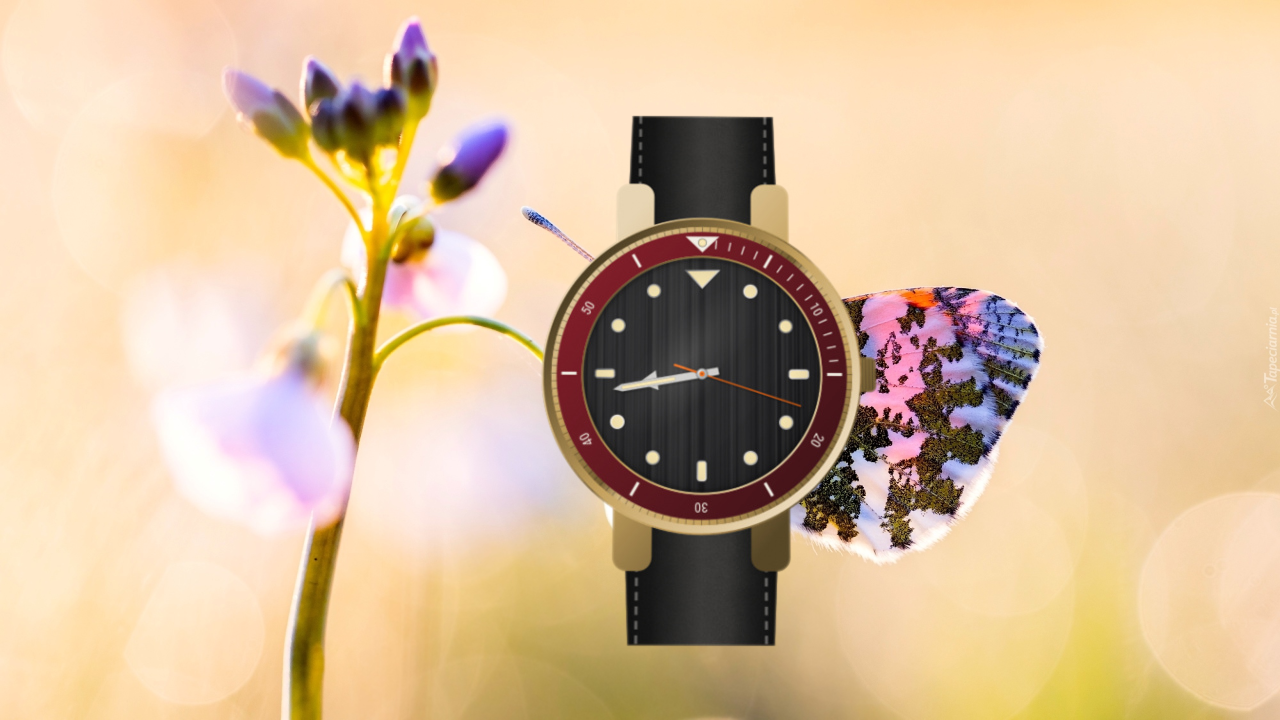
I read 8.43.18
